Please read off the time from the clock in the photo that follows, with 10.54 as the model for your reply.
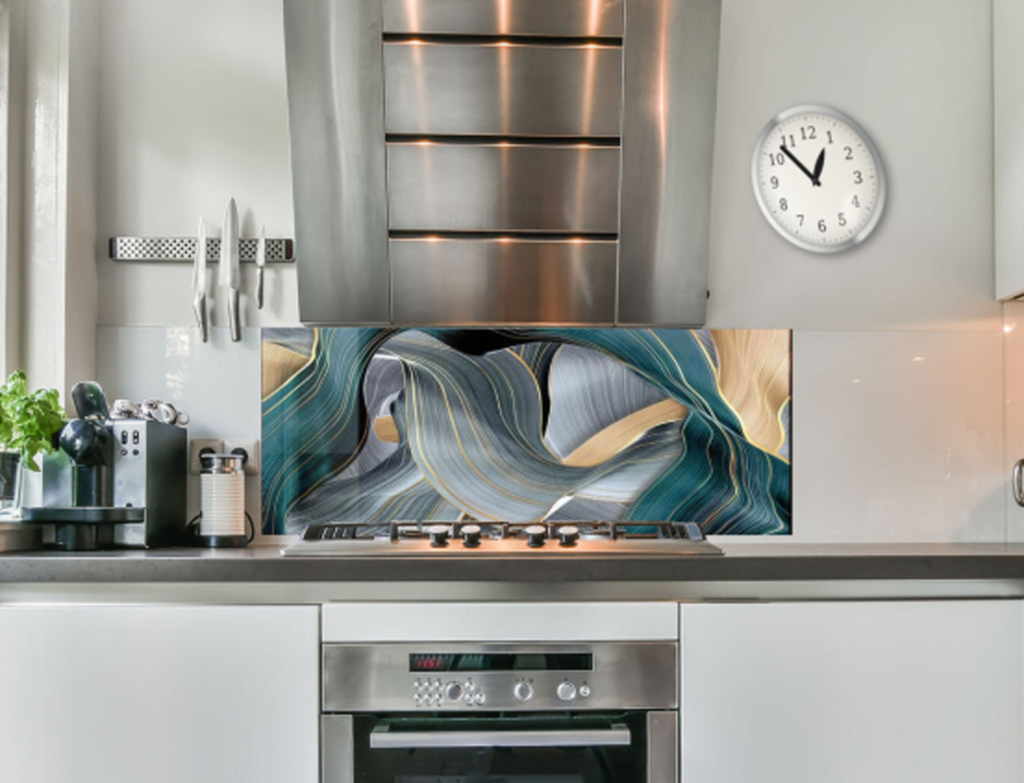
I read 12.53
